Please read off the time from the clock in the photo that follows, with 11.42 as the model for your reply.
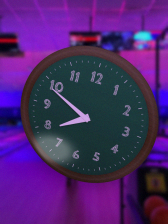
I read 7.49
